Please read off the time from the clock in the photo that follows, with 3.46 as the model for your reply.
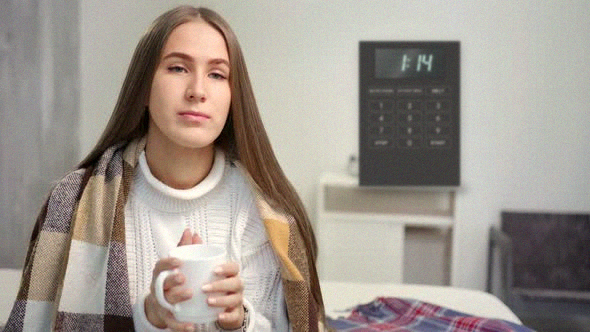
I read 1.14
